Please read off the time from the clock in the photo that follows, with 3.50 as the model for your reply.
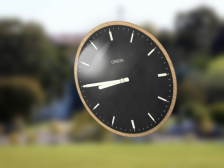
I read 8.45
